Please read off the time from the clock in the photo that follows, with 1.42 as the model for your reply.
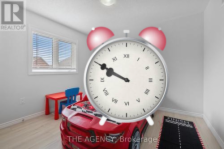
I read 9.50
